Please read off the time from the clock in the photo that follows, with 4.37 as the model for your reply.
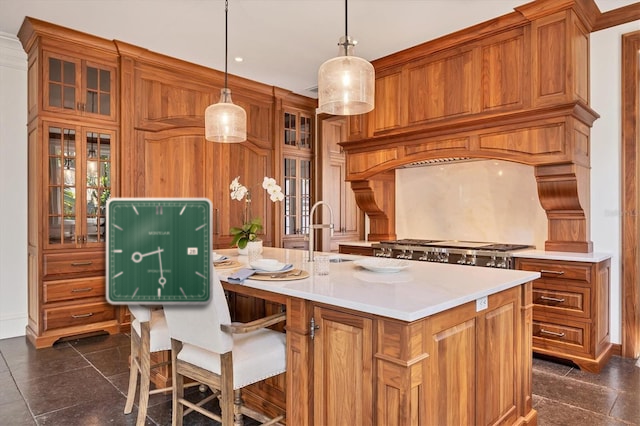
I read 8.29
